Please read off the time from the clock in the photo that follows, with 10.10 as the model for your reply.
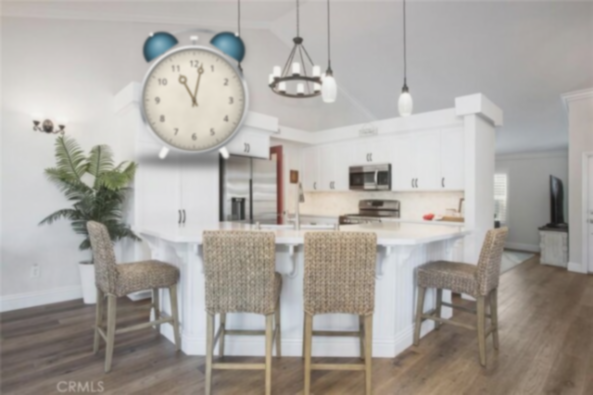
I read 11.02
